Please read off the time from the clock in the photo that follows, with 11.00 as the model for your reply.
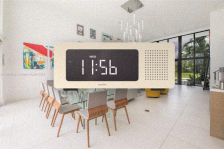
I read 11.56
